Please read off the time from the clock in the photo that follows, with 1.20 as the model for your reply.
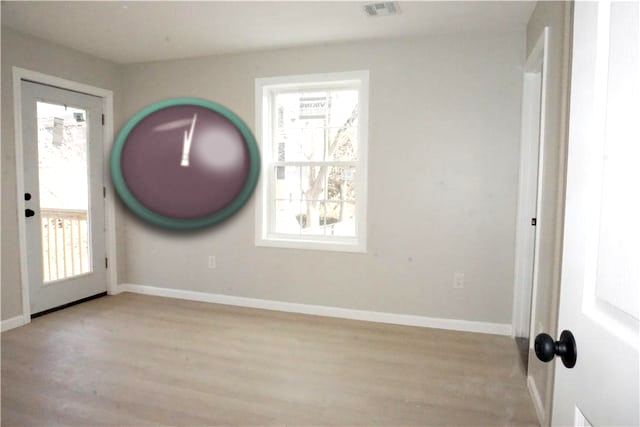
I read 12.02
